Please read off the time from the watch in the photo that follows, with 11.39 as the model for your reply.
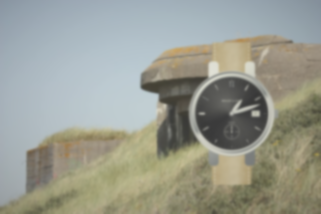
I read 1.12
